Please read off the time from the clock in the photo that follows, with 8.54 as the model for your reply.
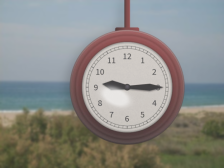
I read 9.15
